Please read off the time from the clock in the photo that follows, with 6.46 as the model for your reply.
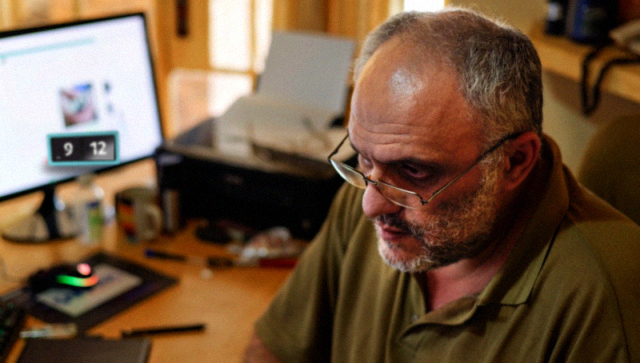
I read 9.12
